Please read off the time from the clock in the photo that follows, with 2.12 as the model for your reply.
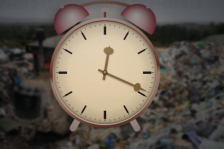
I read 12.19
